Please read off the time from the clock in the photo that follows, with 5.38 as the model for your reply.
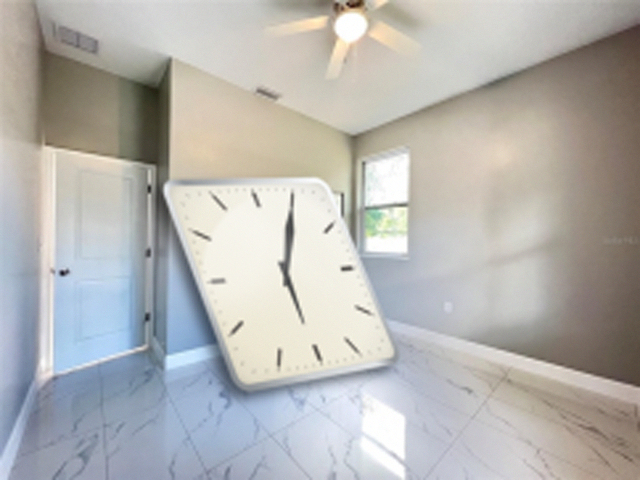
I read 6.05
